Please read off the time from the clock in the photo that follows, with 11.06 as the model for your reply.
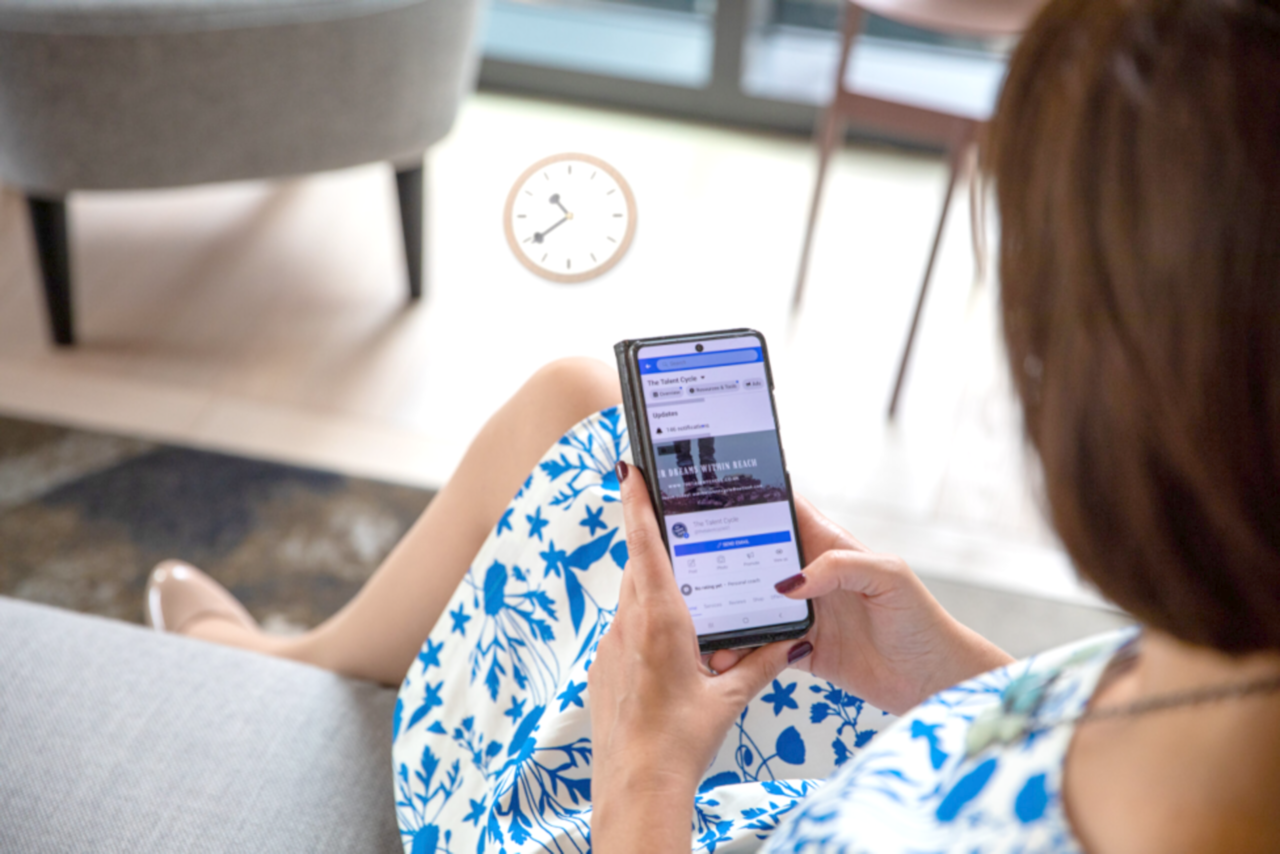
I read 10.39
